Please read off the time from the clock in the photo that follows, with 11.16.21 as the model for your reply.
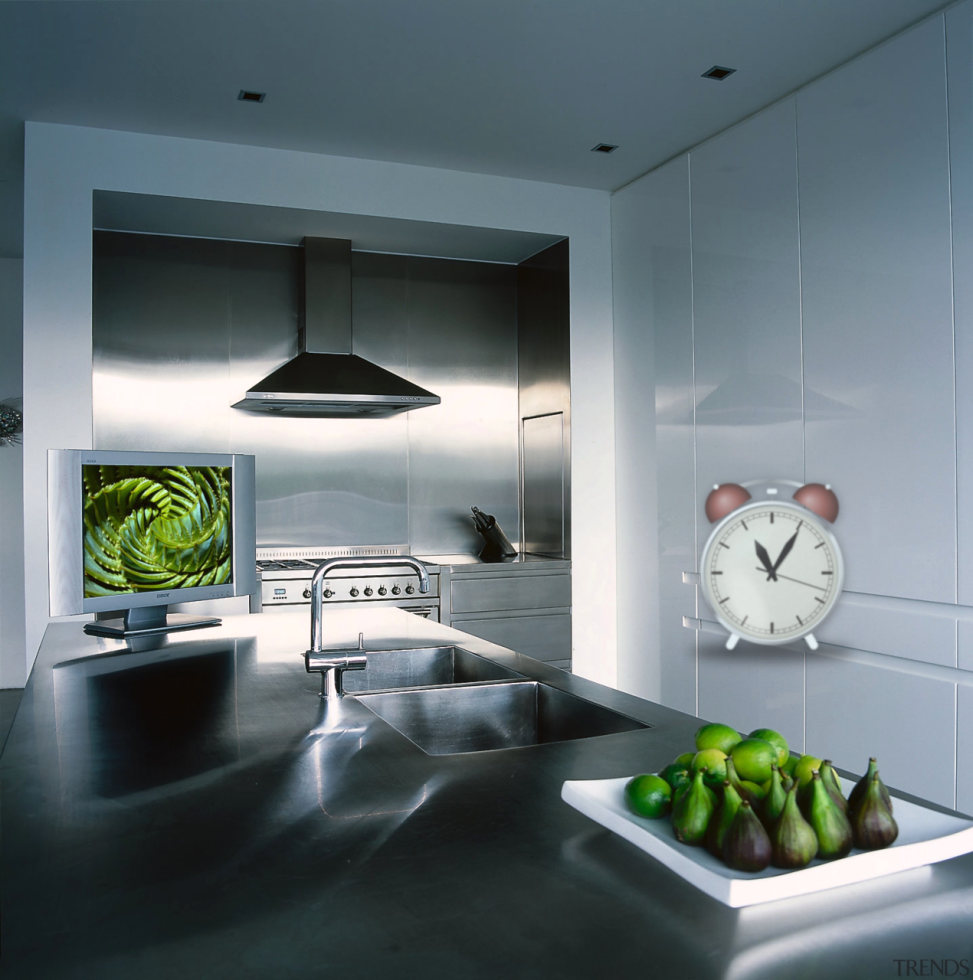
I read 11.05.18
